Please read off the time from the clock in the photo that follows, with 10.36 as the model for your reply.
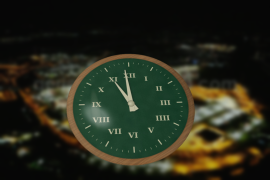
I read 10.59
